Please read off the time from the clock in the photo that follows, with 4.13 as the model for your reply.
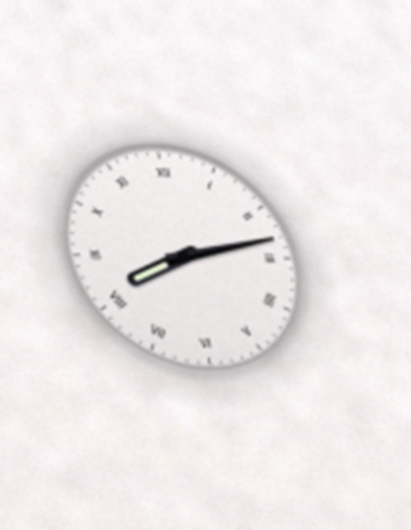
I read 8.13
